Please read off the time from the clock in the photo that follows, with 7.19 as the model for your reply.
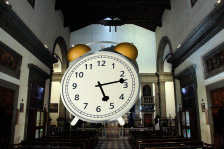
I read 5.13
